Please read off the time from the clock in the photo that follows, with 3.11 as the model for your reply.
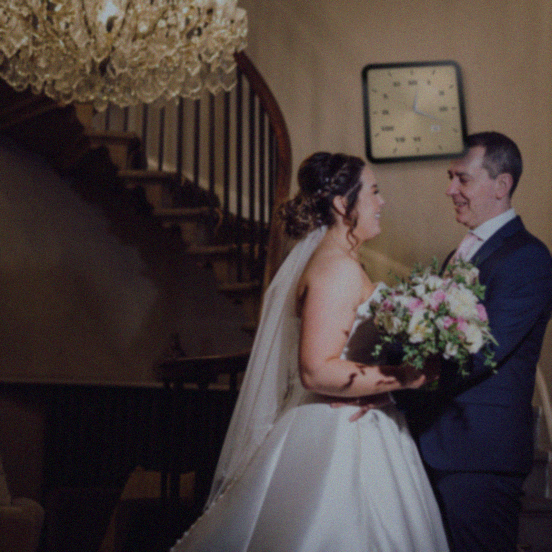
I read 12.19
